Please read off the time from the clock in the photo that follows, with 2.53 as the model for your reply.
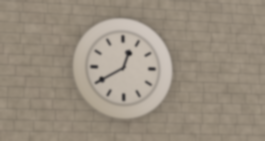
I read 12.40
